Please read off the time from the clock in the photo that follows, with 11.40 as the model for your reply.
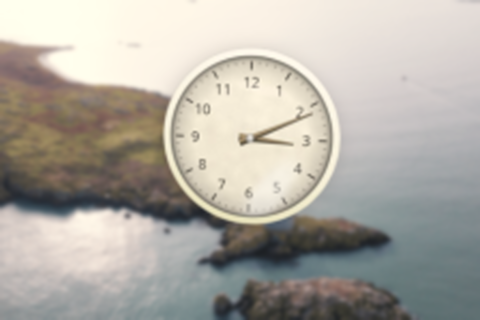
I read 3.11
